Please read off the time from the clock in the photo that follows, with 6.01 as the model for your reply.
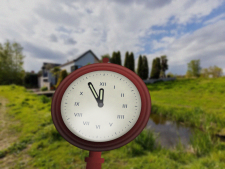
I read 11.55
